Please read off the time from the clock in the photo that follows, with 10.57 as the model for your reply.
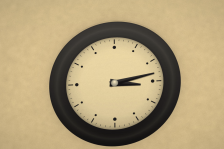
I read 3.13
